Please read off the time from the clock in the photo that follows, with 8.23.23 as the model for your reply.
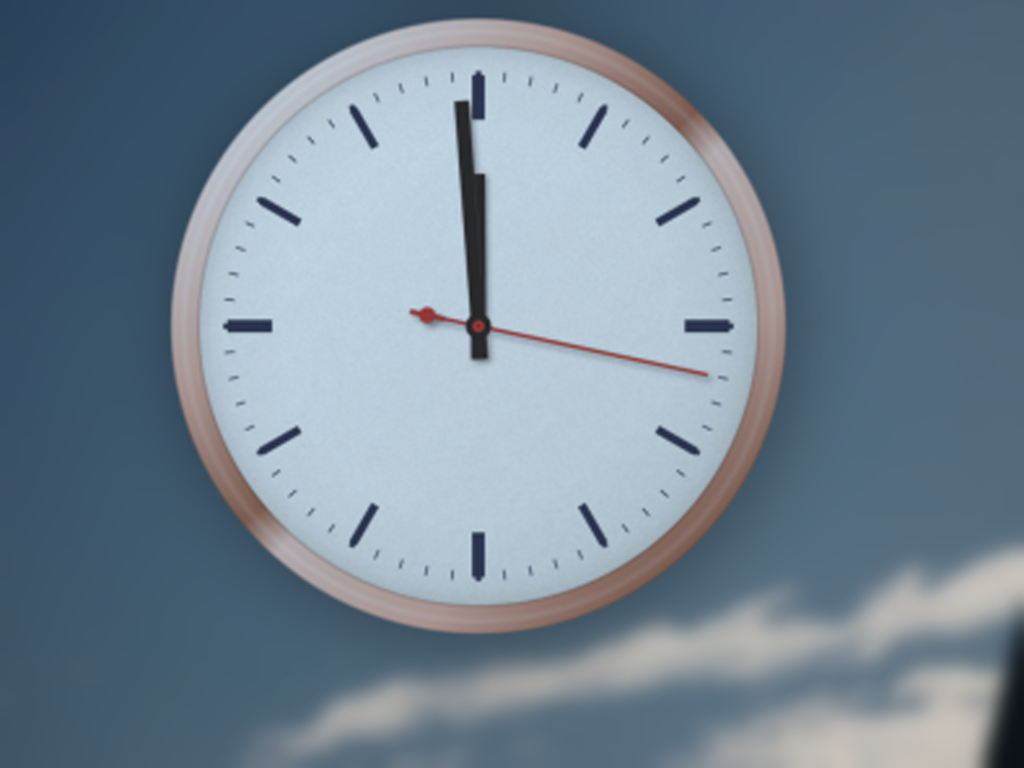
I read 11.59.17
